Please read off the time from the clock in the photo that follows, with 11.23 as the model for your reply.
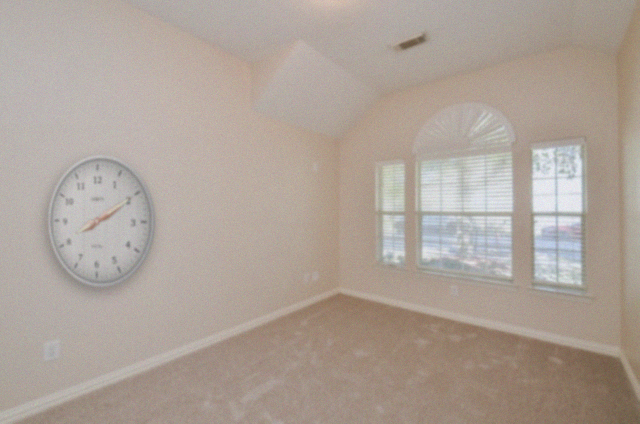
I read 8.10
